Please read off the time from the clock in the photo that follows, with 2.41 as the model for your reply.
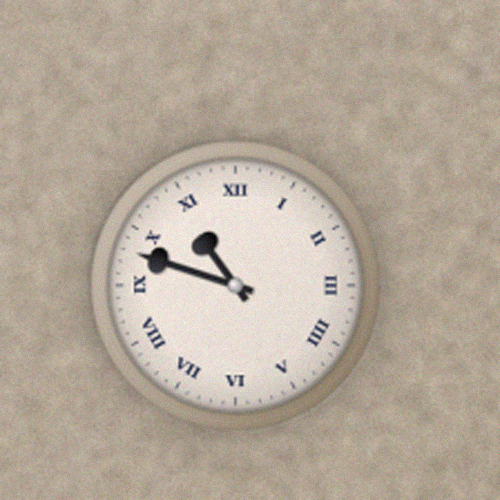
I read 10.48
